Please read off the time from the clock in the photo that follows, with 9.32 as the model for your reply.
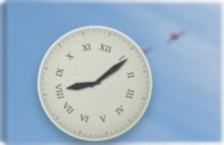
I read 8.06
